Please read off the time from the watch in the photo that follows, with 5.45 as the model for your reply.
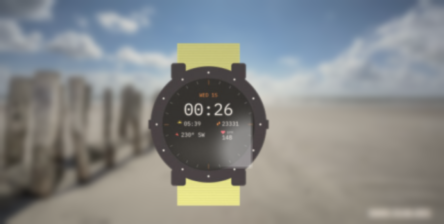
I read 0.26
